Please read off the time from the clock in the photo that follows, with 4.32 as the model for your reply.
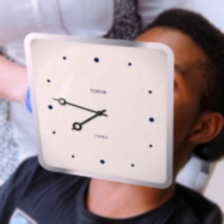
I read 7.47
